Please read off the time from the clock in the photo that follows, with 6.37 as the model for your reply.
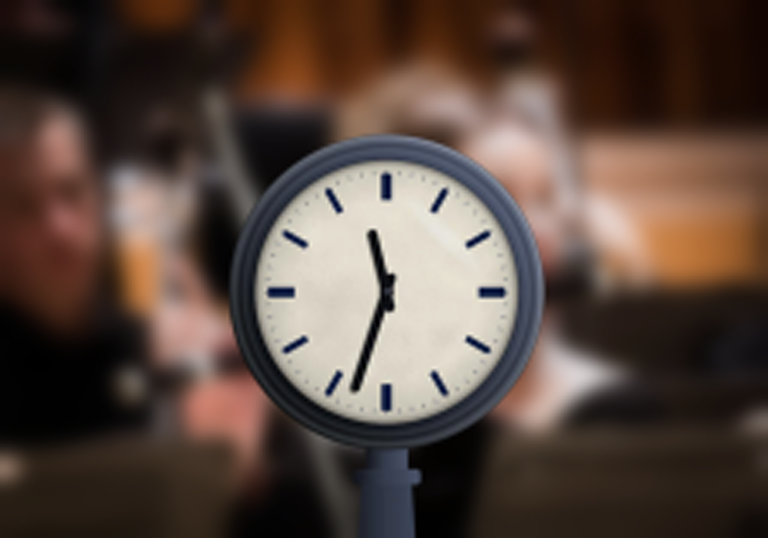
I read 11.33
